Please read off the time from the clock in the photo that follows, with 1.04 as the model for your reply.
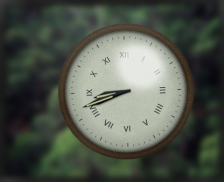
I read 8.42
